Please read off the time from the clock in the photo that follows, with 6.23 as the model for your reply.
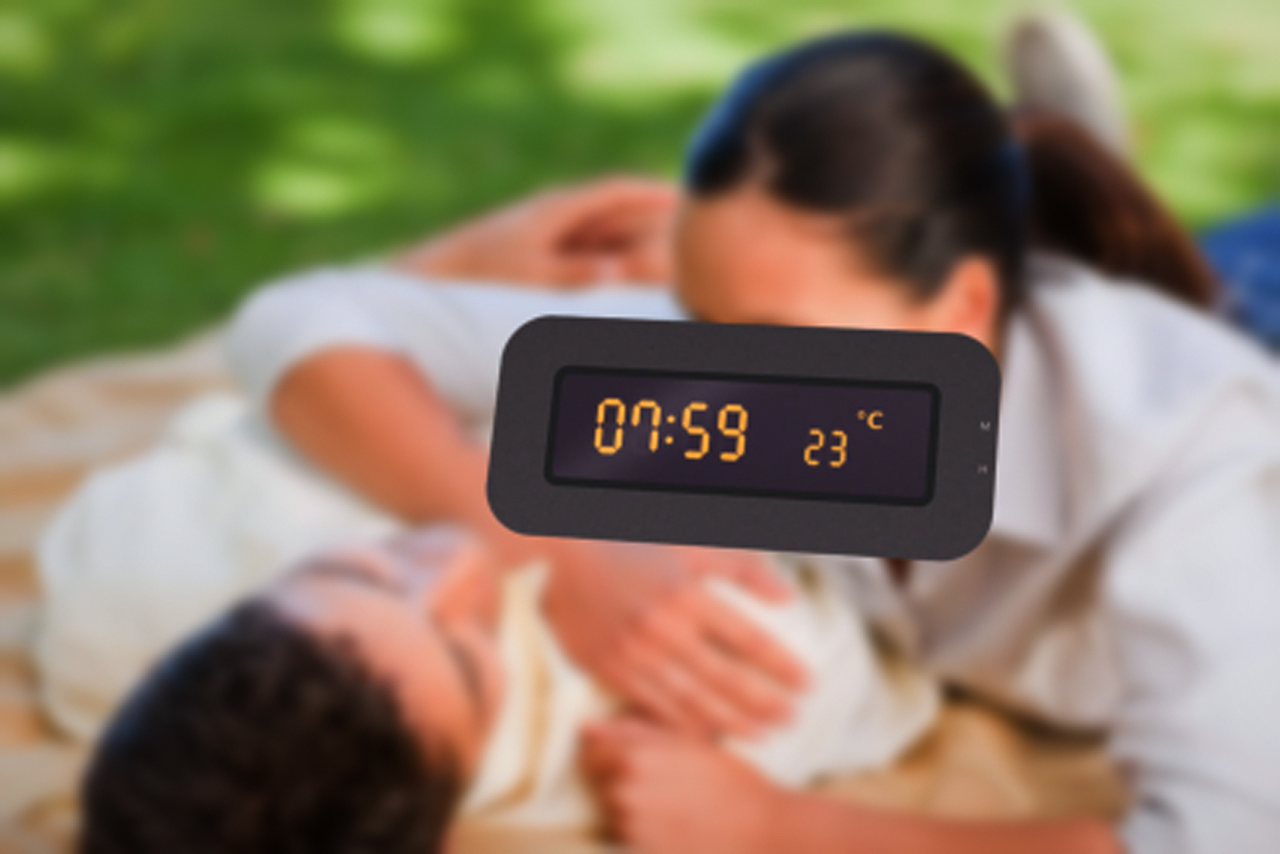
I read 7.59
